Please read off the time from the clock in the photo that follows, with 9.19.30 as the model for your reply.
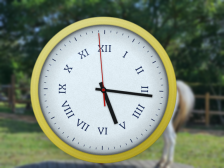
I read 5.15.59
